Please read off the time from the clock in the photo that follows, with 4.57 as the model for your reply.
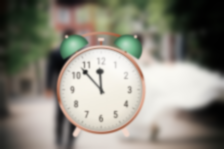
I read 11.53
